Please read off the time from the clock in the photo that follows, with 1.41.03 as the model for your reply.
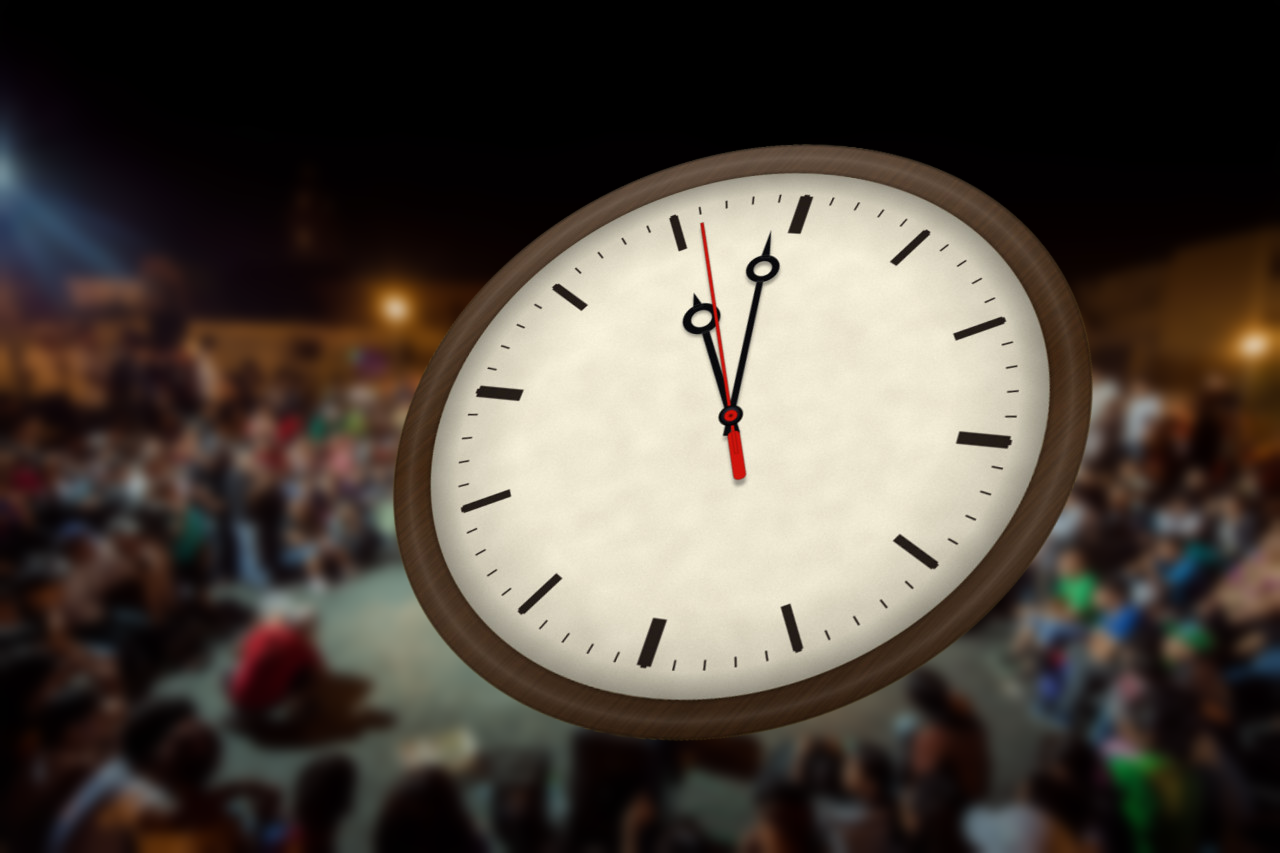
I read 10.58.56
